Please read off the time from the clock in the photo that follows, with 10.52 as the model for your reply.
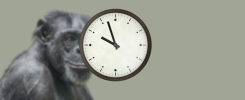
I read 9.57
